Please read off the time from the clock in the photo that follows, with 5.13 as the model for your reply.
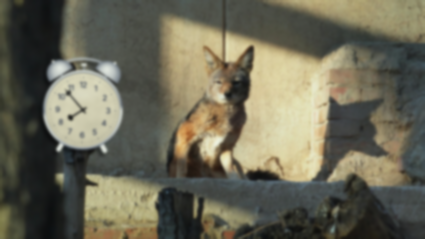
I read 7.53
